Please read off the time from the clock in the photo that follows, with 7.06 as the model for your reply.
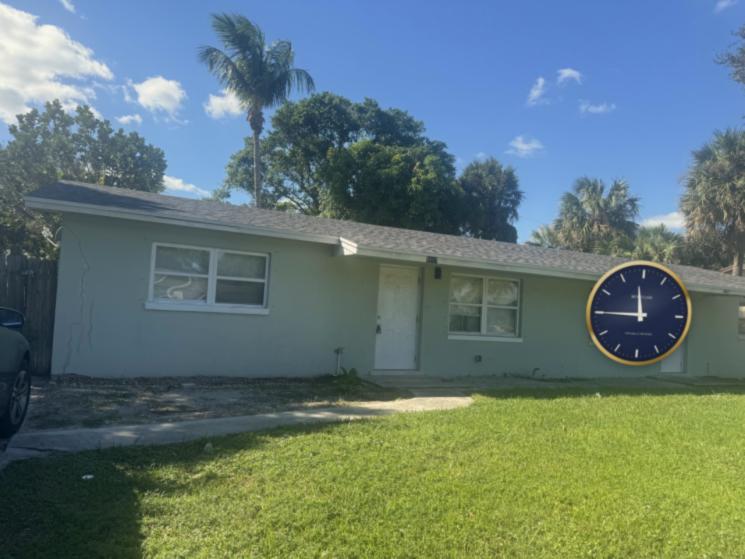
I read 11.45
